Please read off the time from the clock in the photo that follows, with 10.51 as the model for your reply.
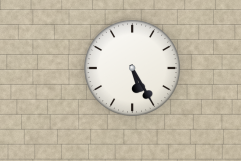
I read 5.25
